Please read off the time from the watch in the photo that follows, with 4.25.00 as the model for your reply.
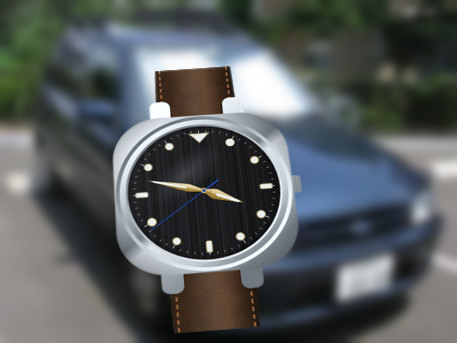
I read 3.47.39
